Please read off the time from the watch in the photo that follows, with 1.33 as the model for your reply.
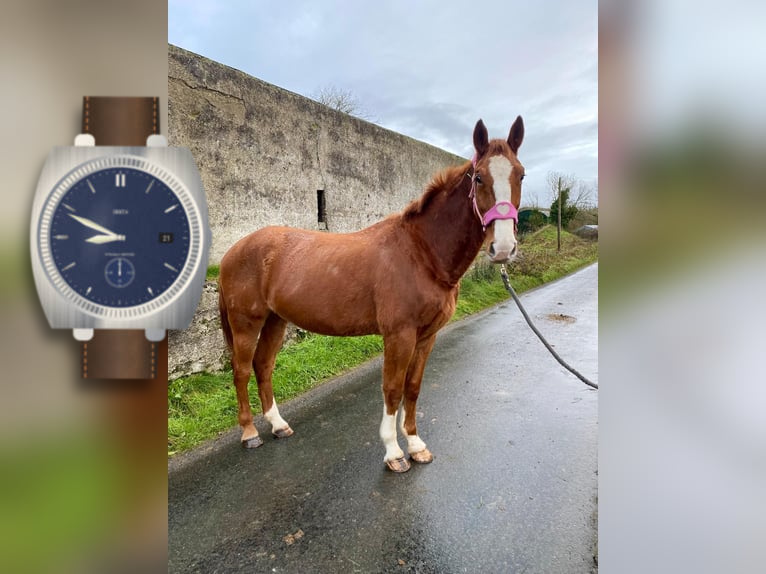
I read 8.49
